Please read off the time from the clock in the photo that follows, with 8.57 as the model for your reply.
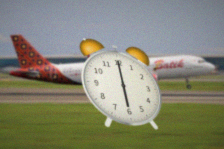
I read 6.00
